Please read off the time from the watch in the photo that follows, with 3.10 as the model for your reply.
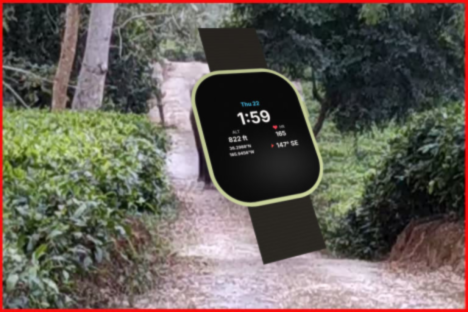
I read 1.59
